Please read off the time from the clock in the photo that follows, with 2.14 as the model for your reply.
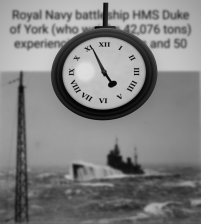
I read 4.56
